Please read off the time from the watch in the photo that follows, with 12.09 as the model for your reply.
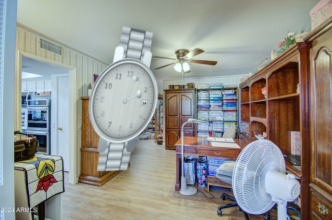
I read 2.03
